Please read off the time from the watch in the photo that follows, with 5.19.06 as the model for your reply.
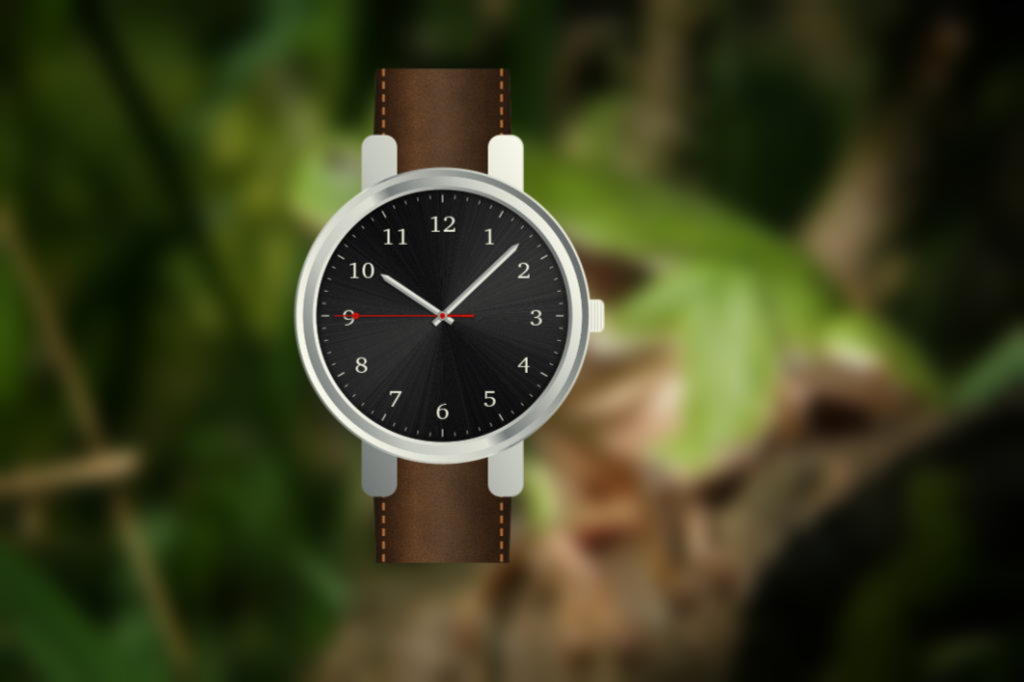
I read 10.07.45
